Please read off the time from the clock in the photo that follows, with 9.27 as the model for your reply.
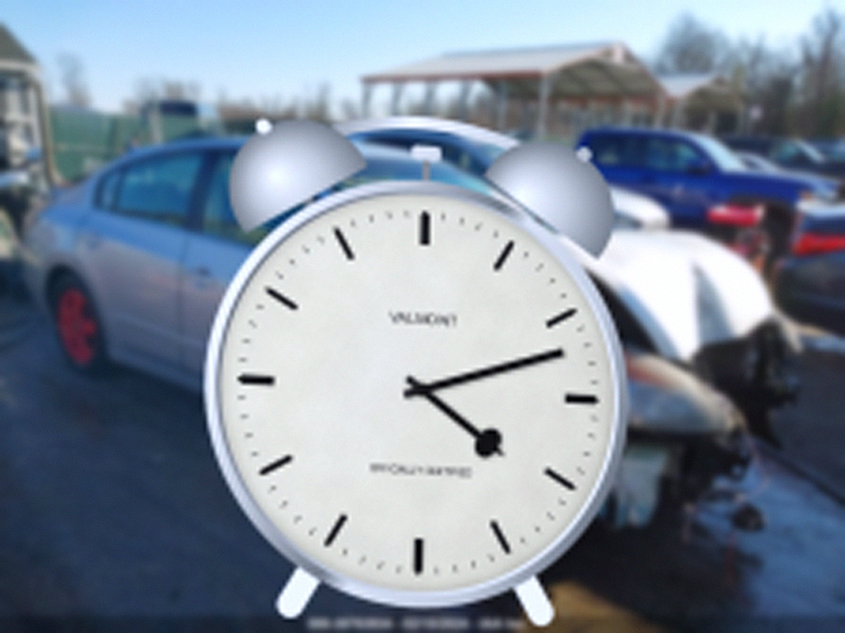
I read 4.12
